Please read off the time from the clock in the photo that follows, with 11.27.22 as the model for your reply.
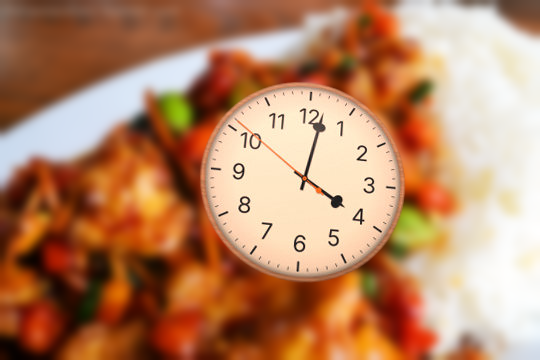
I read 4.01.51
